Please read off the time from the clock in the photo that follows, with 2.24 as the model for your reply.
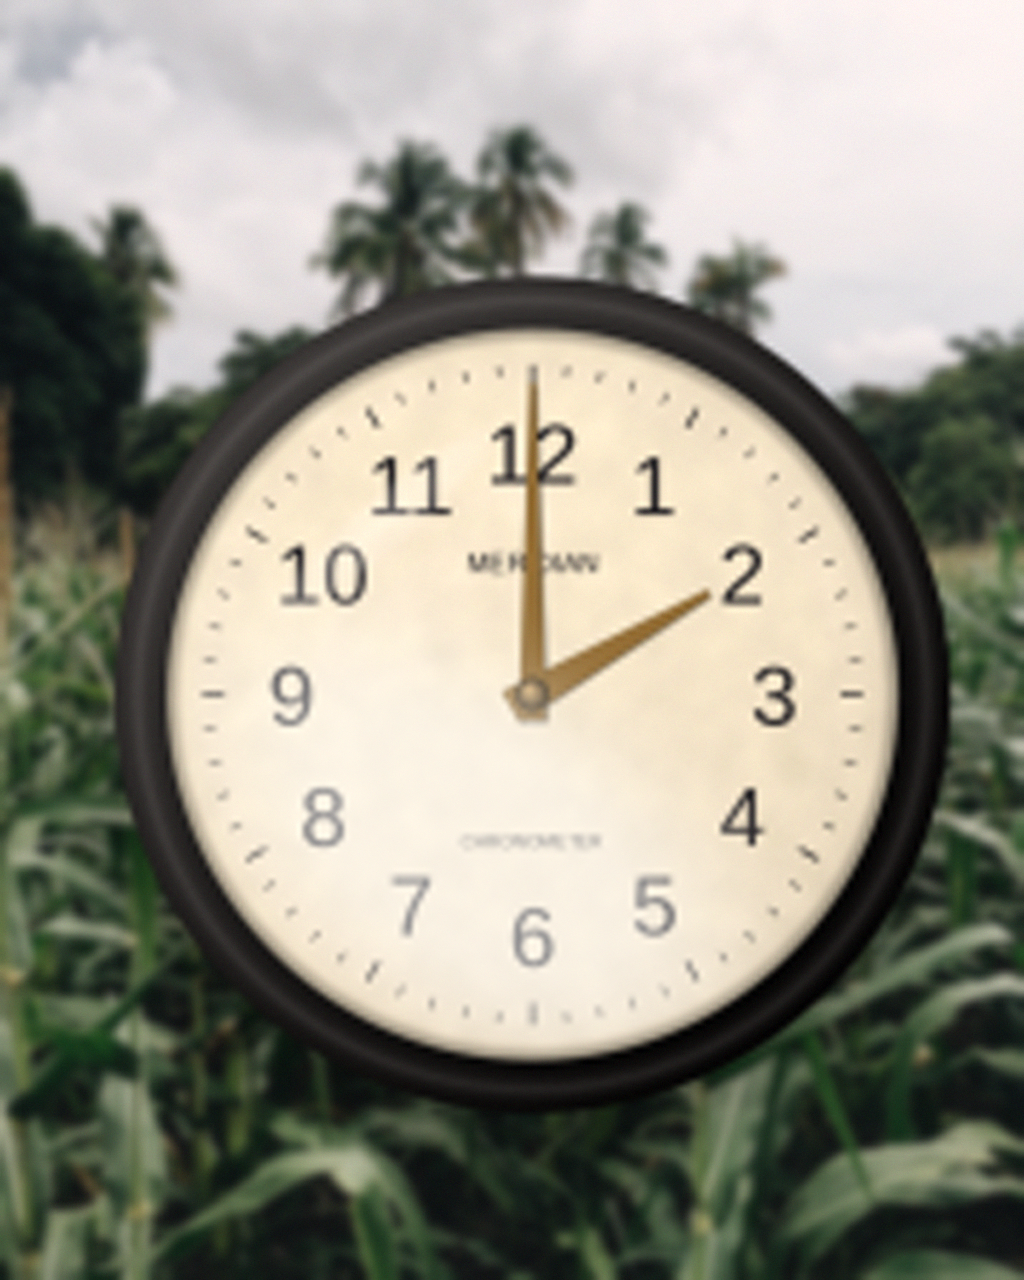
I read 2.00
